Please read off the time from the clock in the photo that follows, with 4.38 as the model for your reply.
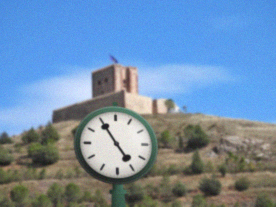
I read 4.55
